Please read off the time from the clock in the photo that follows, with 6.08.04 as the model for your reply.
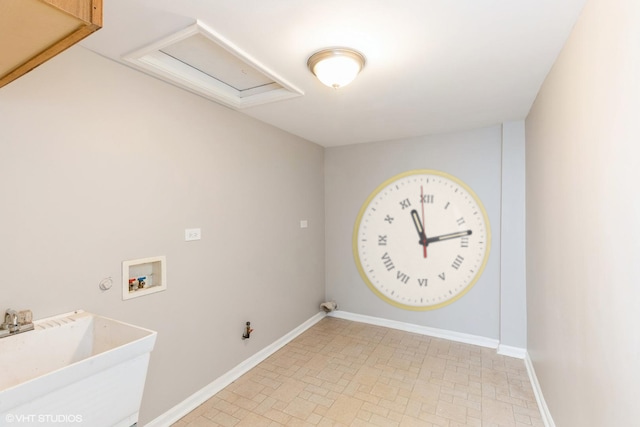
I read 11.12.59
